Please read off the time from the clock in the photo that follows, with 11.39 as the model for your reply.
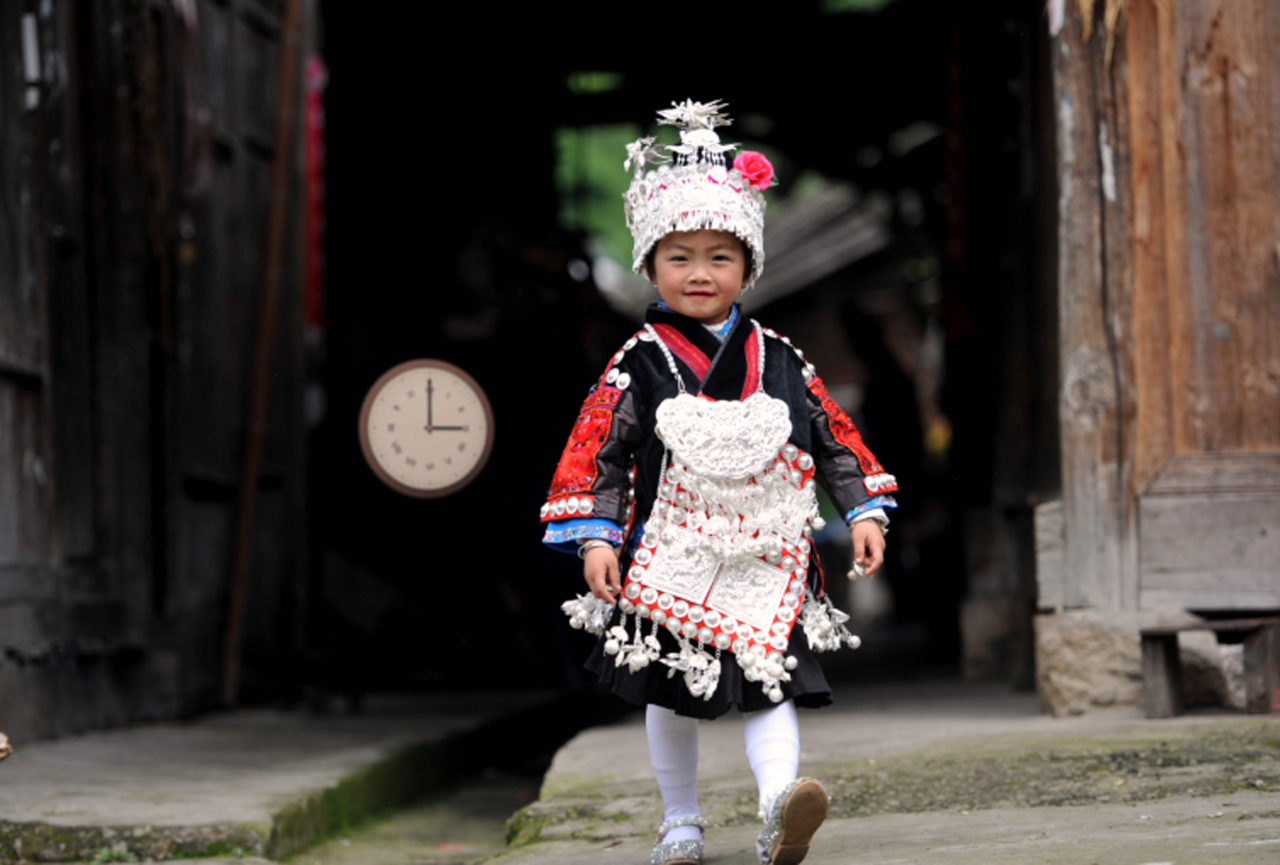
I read 3.00
